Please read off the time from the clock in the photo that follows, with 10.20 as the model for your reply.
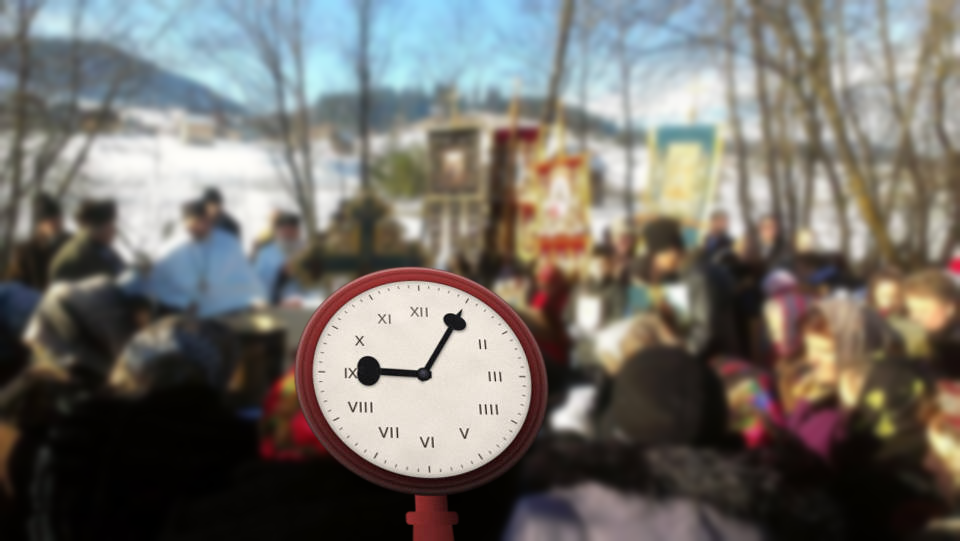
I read 9.05
